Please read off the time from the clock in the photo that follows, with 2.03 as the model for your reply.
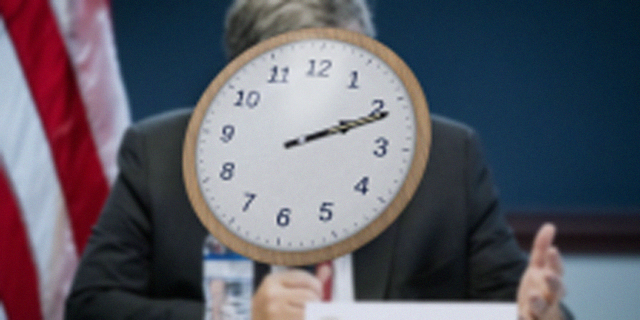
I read 2.11
